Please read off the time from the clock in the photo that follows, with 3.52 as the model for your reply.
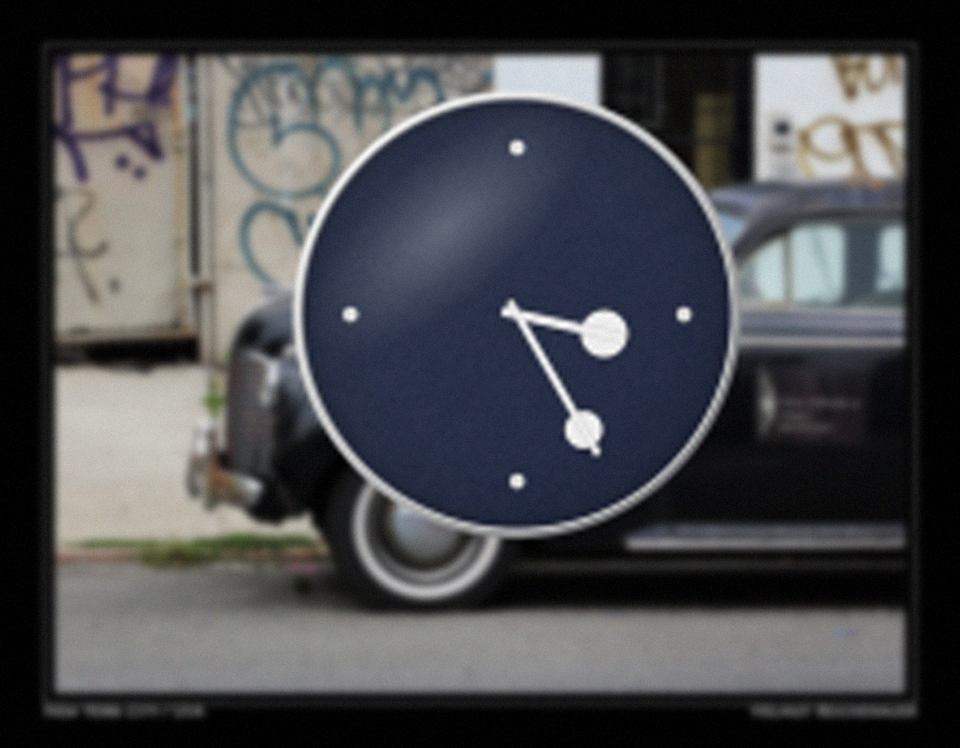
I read 3.25
